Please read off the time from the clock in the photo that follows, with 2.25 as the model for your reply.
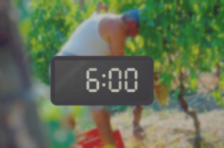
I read 6.00
